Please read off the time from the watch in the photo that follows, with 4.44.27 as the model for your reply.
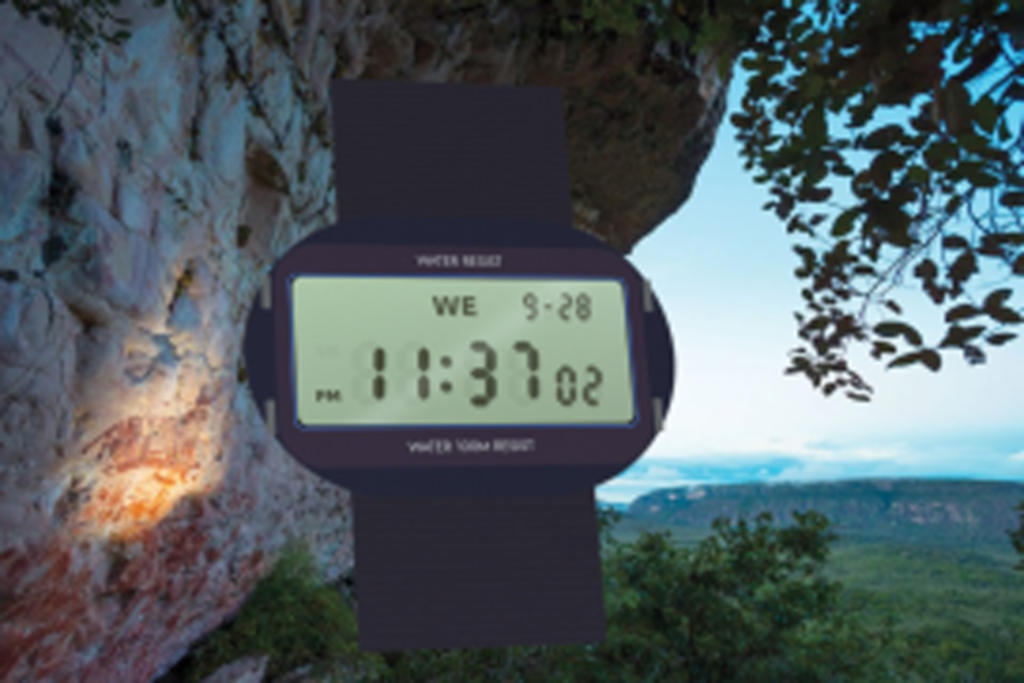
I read 11.37.02
